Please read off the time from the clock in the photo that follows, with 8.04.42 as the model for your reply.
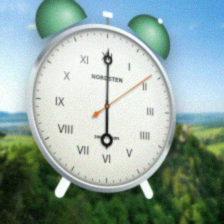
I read 6.00.09
